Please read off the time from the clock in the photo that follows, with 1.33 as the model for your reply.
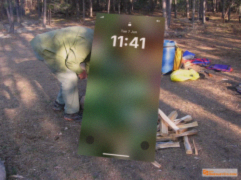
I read 11.41
